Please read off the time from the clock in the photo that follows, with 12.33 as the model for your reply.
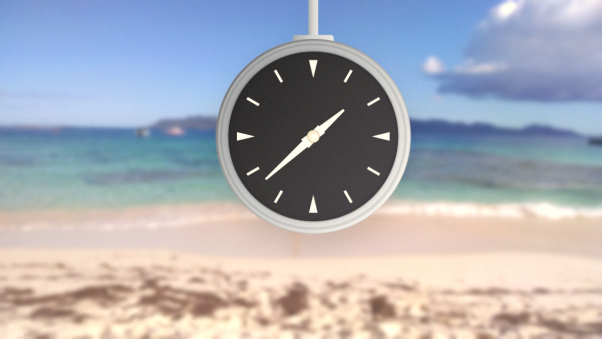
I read 1.38
